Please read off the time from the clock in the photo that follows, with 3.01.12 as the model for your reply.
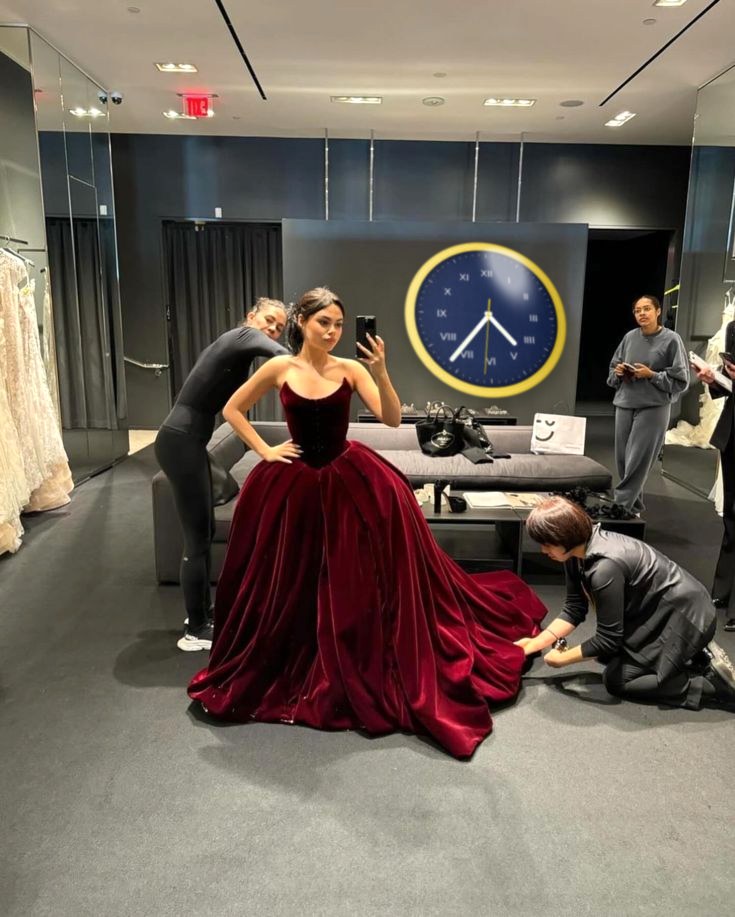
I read 4.36.31
